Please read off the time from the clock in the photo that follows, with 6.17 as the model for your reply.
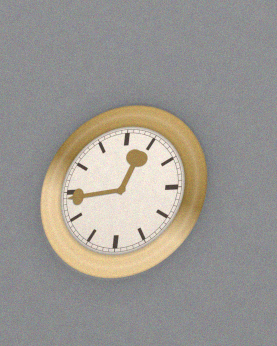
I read 12.44
